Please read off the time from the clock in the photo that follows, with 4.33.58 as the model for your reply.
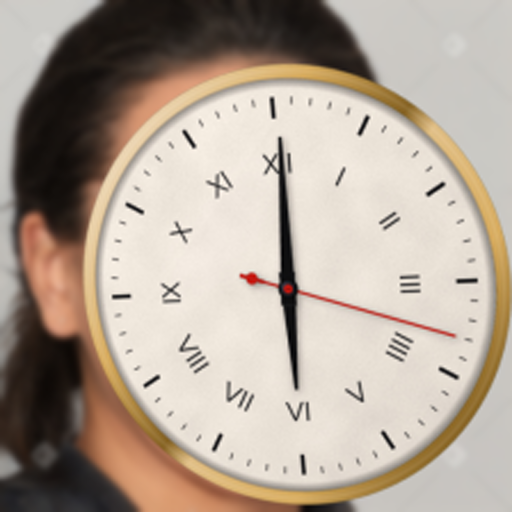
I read 6.00.18
